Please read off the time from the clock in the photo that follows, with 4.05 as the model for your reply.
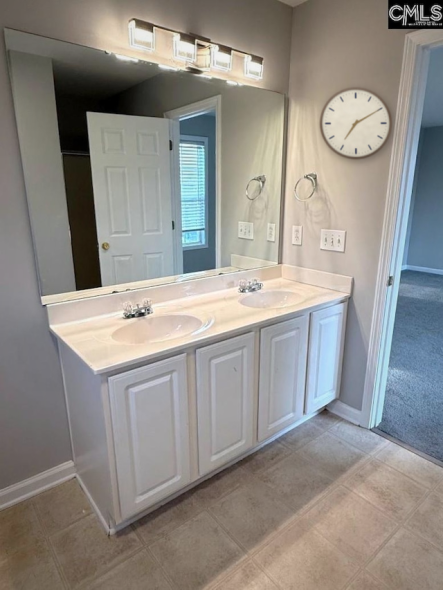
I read 7.10
